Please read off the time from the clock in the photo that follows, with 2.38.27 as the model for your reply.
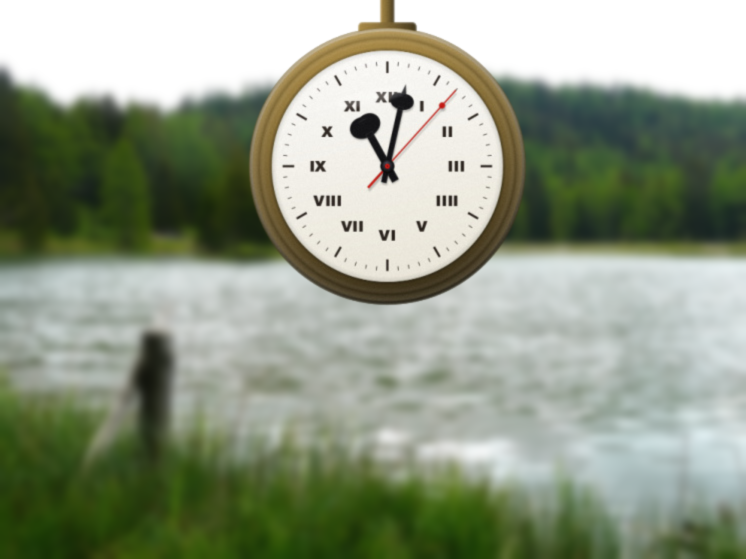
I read 11.02.07
